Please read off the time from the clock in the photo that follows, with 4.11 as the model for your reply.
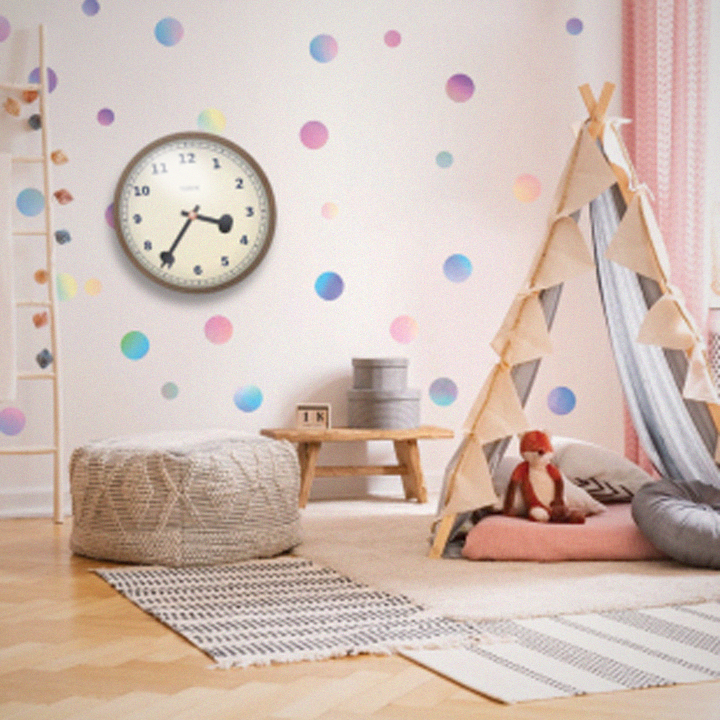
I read 3.36
